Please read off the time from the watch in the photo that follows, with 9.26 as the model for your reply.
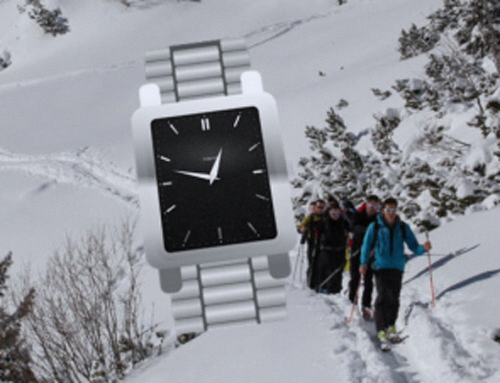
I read 12.48
